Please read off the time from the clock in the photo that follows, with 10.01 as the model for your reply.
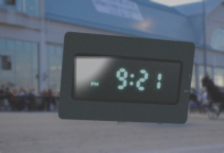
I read 9.21
